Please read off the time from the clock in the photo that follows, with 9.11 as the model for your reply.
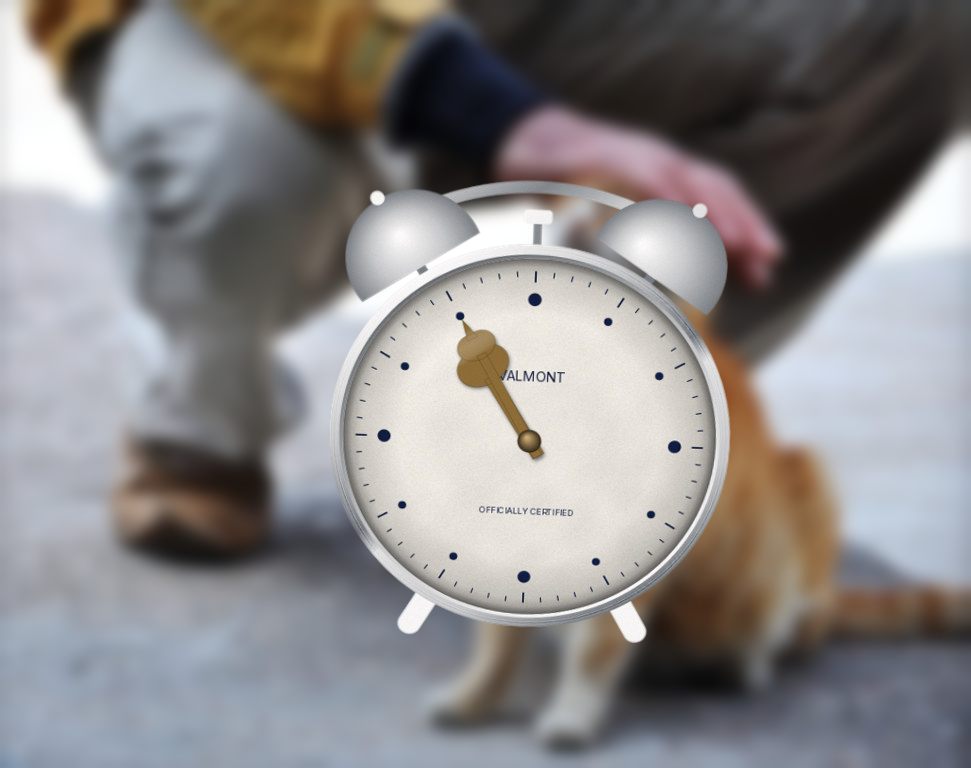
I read 10.55
